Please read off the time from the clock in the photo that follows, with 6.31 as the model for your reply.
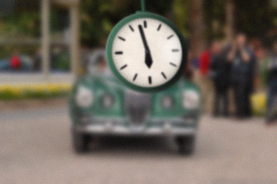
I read 5.58
